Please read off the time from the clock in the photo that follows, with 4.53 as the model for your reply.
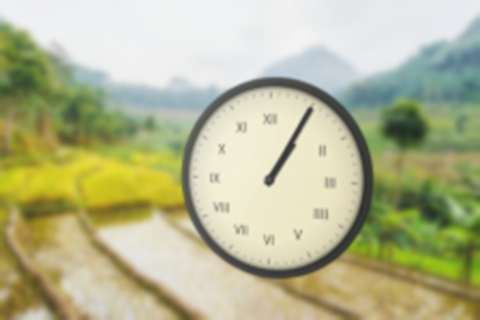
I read 1.05
